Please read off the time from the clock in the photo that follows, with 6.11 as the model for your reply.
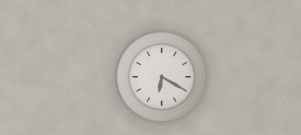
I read 6.20
